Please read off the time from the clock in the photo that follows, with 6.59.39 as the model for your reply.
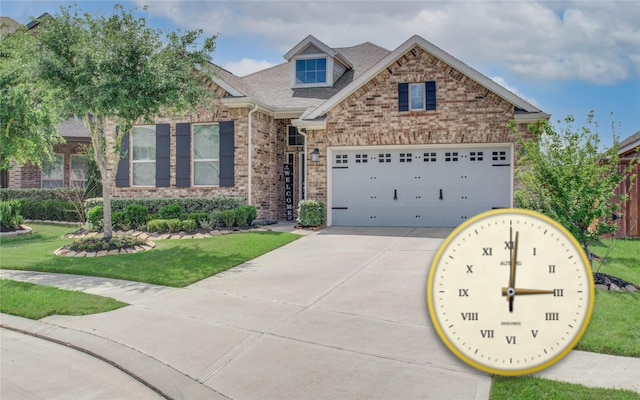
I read 3.01.00
